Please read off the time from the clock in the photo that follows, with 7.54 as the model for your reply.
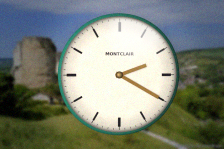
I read 2.20
